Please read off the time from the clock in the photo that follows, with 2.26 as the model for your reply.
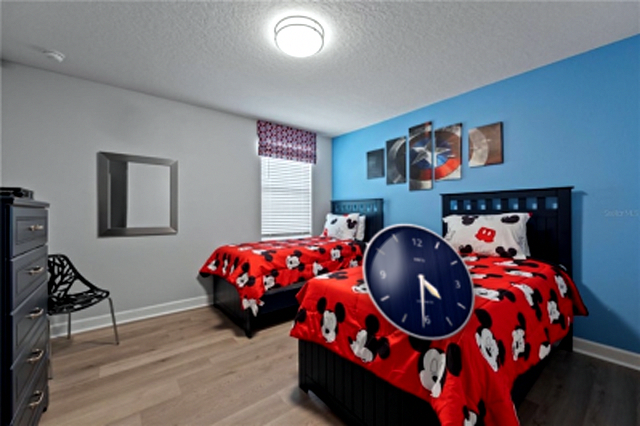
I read 4.31
